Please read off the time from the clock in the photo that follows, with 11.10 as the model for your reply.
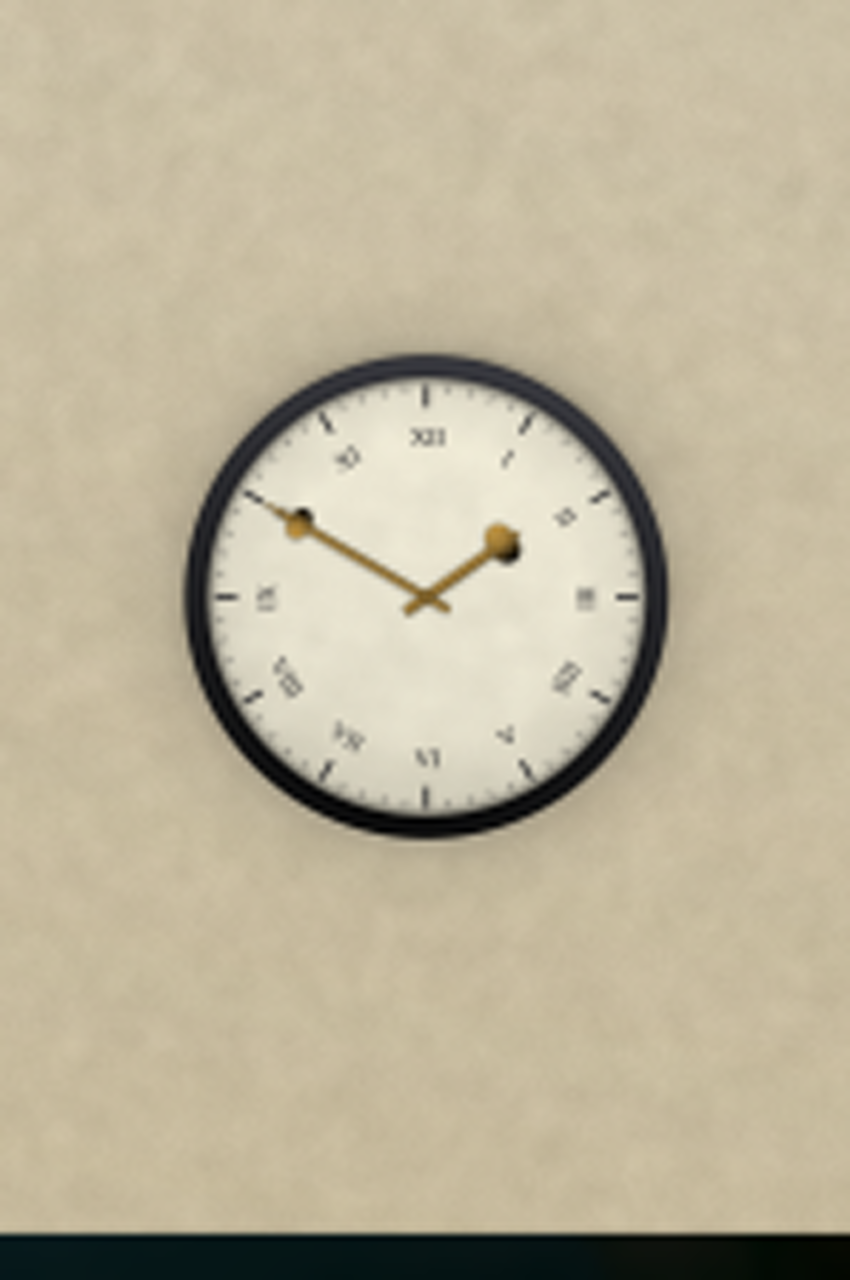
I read 1.50
